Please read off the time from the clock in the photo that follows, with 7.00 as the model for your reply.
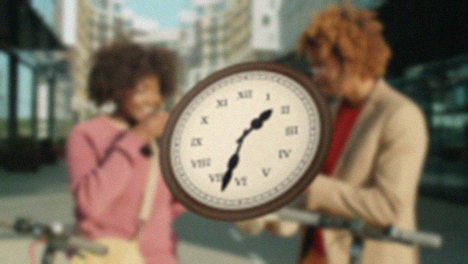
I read 1.33
